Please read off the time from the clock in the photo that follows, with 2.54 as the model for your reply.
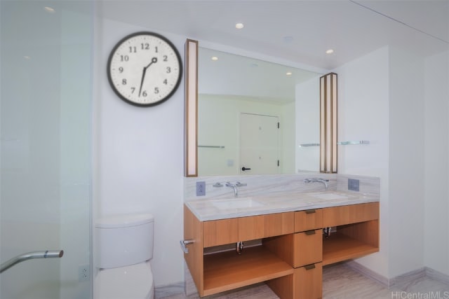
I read 1.32
